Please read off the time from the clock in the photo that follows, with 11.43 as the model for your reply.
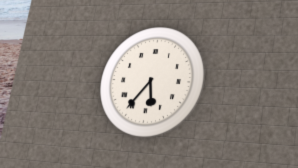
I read 5.36
